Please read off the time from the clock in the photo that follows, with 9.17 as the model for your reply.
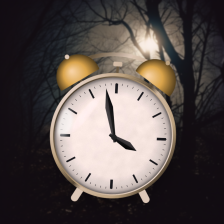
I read 3.58
